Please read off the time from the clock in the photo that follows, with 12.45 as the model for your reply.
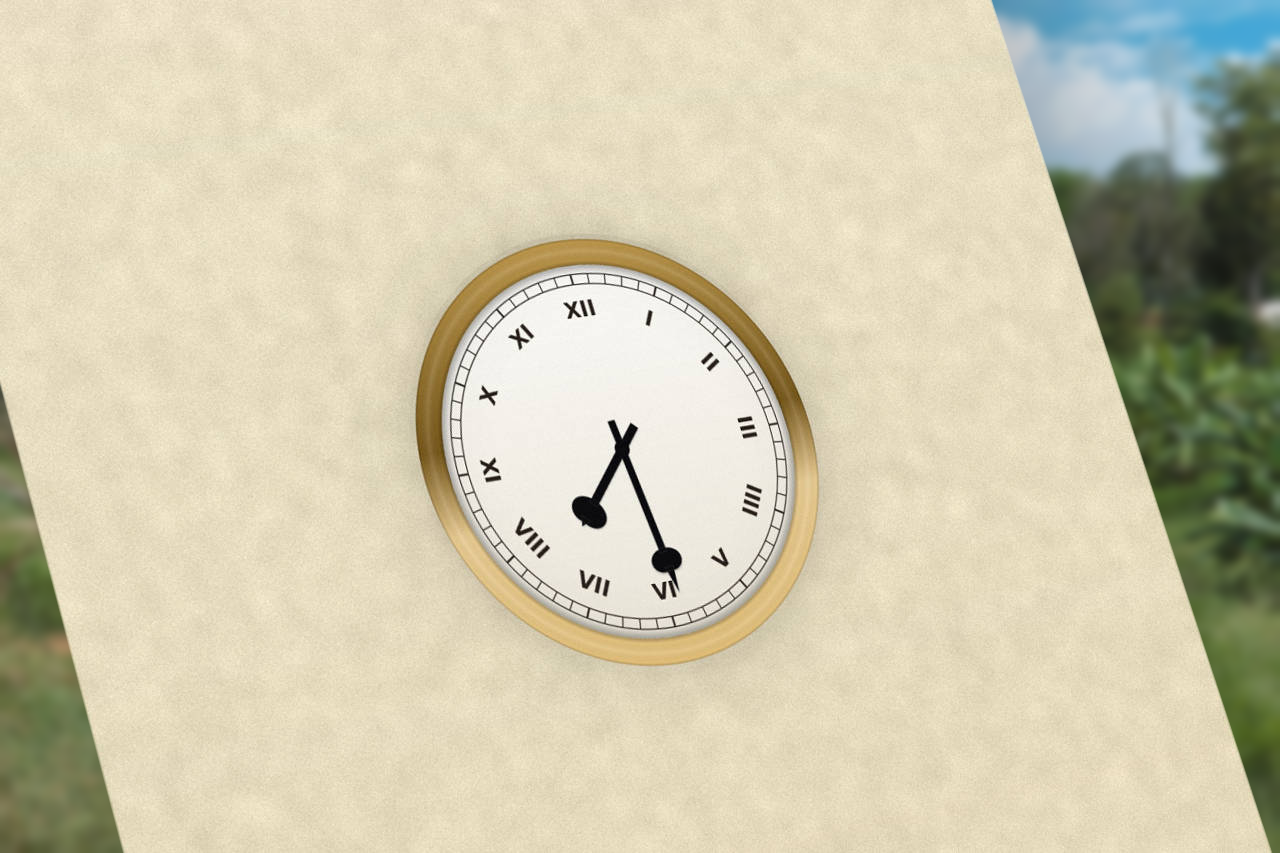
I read 7.29
